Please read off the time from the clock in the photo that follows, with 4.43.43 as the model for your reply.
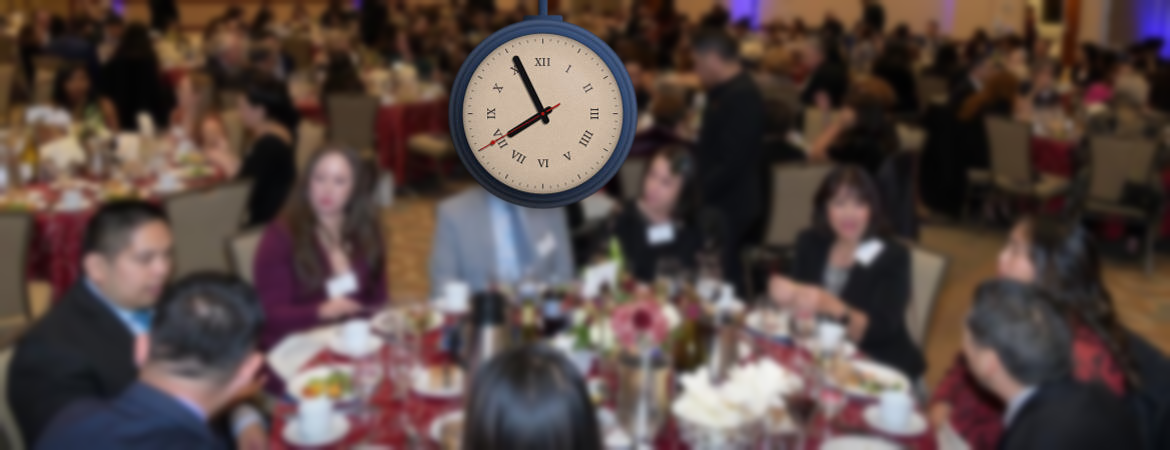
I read 7.55.40
